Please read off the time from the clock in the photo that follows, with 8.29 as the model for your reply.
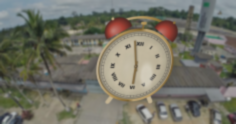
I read 5.58
